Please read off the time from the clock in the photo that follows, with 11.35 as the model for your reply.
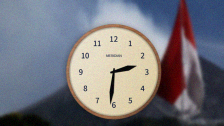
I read 2.31
